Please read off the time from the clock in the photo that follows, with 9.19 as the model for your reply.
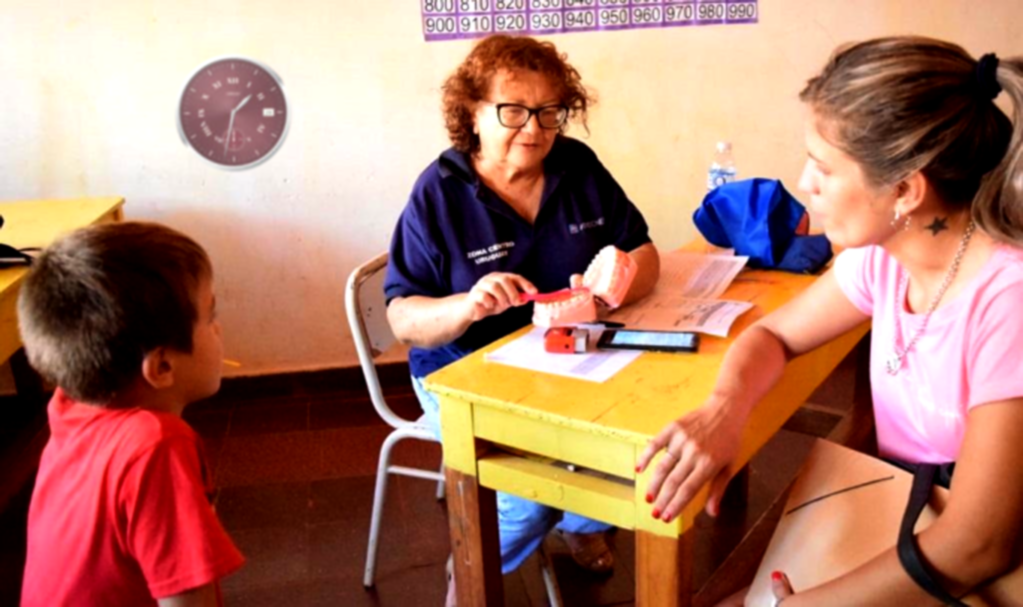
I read 1.32
